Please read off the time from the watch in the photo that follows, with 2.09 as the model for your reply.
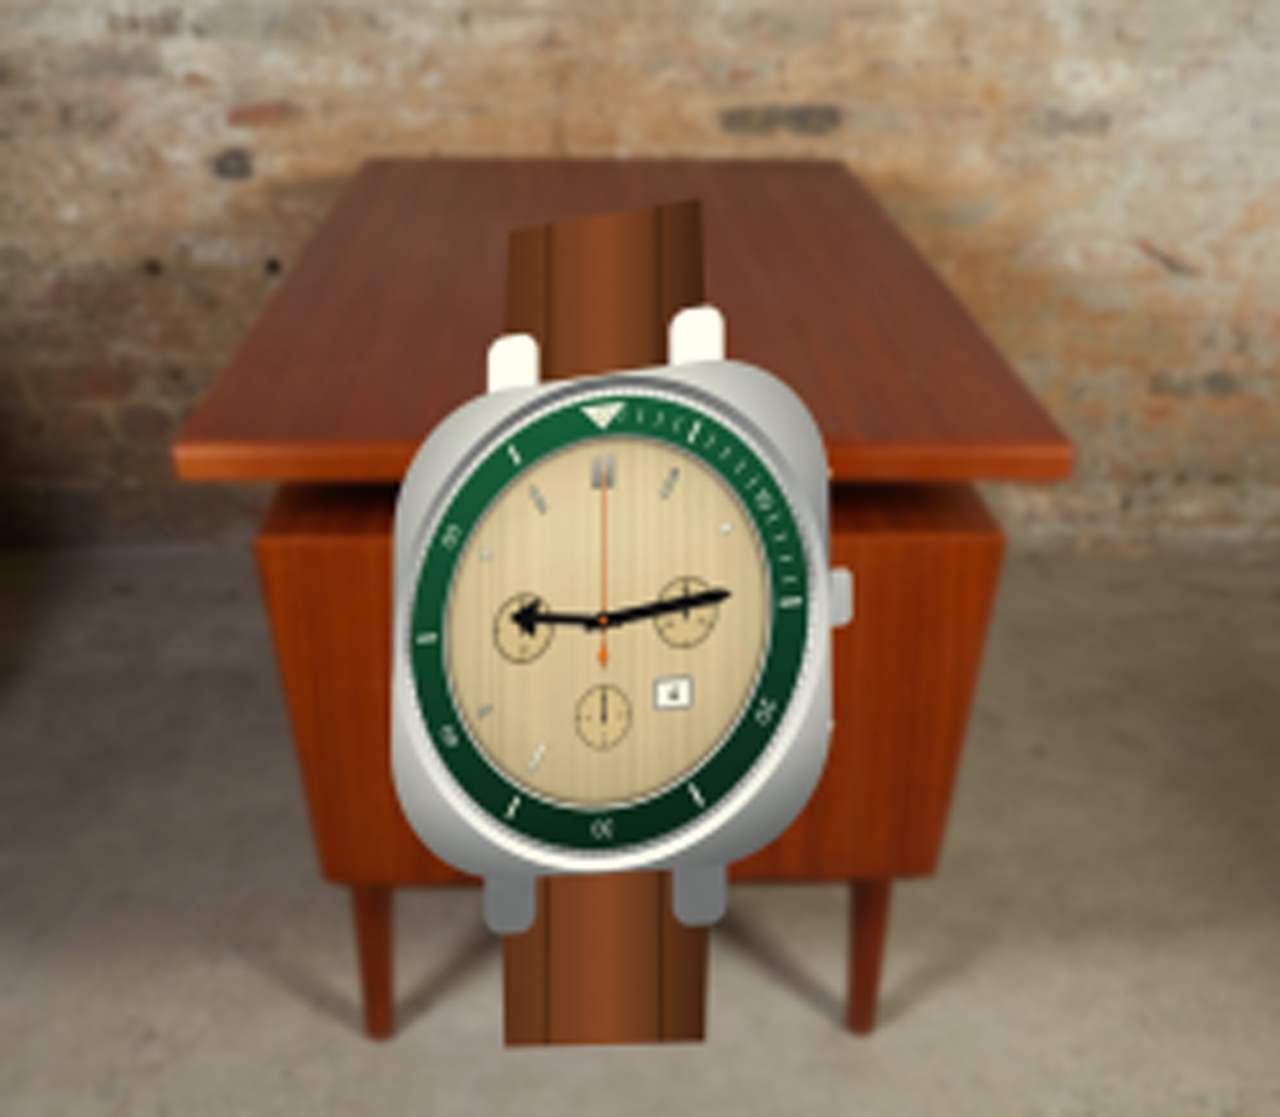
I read 9.14
